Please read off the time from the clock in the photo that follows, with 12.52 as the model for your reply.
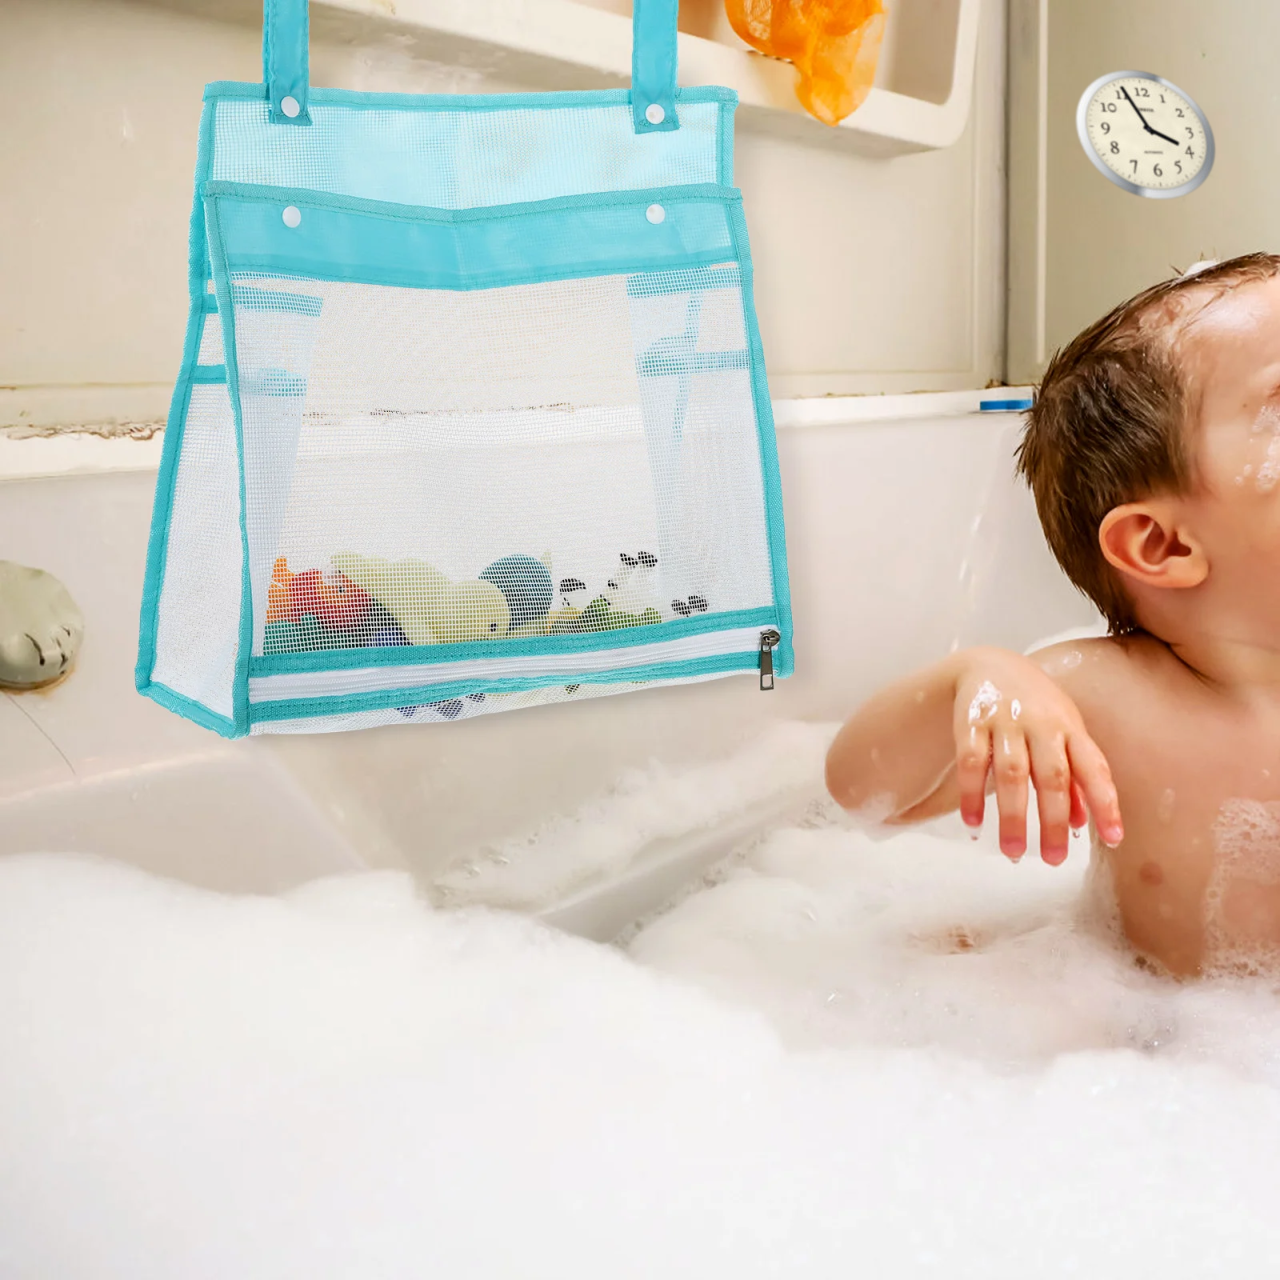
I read 3.56
